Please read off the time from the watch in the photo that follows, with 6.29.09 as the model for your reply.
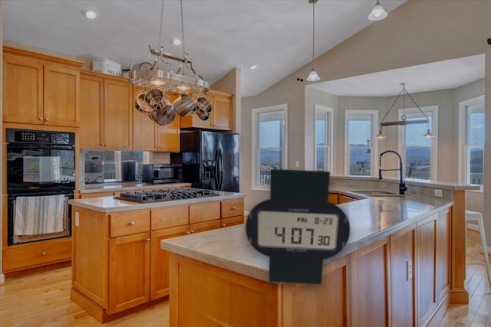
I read 4.07.30
